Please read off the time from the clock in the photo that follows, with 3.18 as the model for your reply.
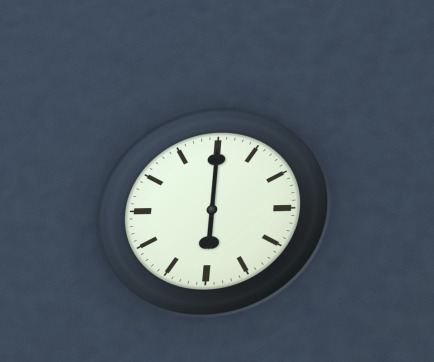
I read 6.00
